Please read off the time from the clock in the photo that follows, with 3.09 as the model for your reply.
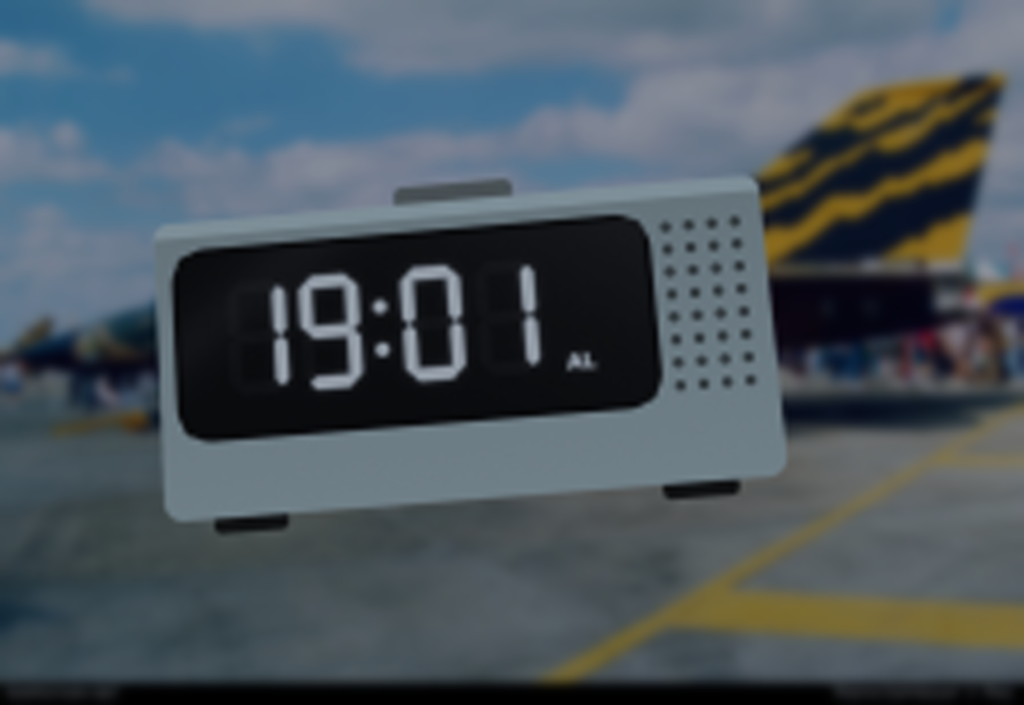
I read 19.01
